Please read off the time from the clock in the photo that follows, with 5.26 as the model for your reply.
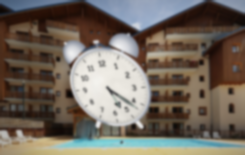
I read 5.22
